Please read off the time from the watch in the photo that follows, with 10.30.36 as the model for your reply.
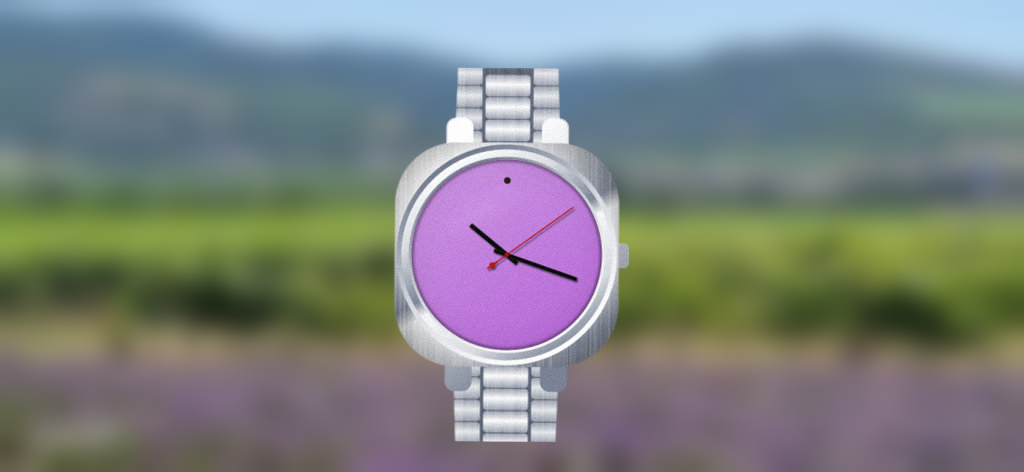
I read 10.18.09
